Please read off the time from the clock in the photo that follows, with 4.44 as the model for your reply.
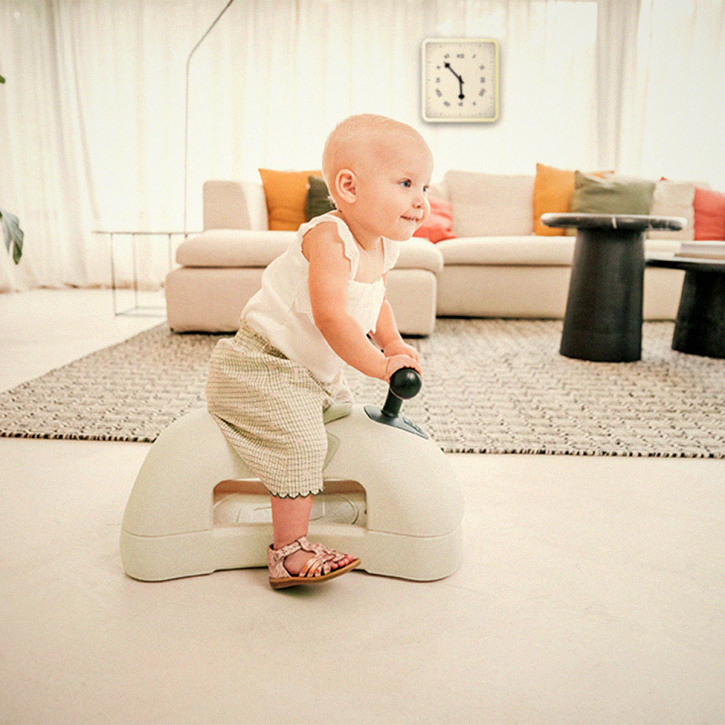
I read 5.53
